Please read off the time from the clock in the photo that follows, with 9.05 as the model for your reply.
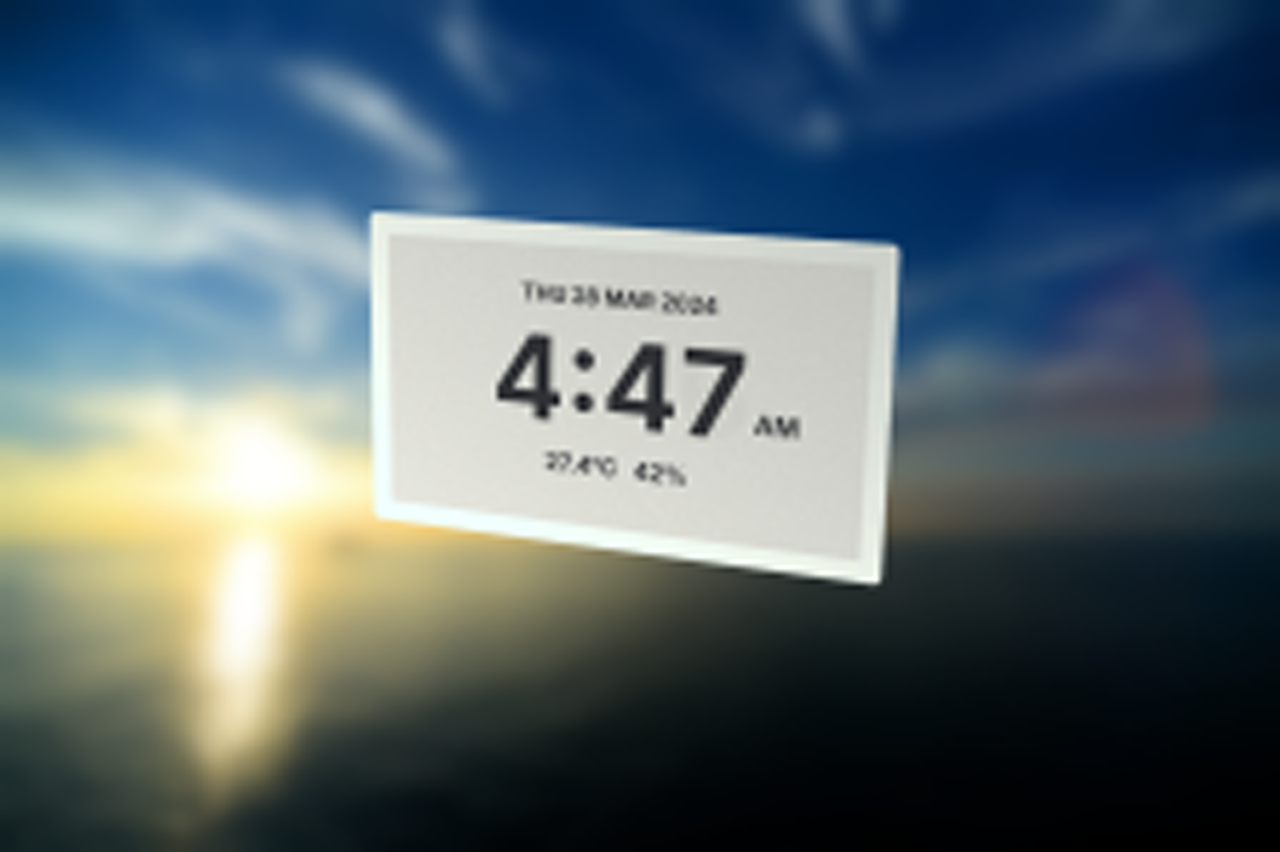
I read 4.47
